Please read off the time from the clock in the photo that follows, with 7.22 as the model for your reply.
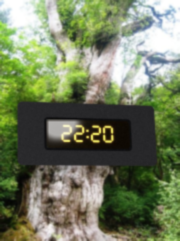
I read 22.20
